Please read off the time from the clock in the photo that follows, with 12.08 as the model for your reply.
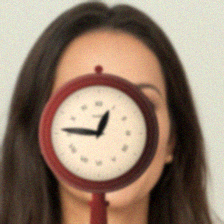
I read 12.46
